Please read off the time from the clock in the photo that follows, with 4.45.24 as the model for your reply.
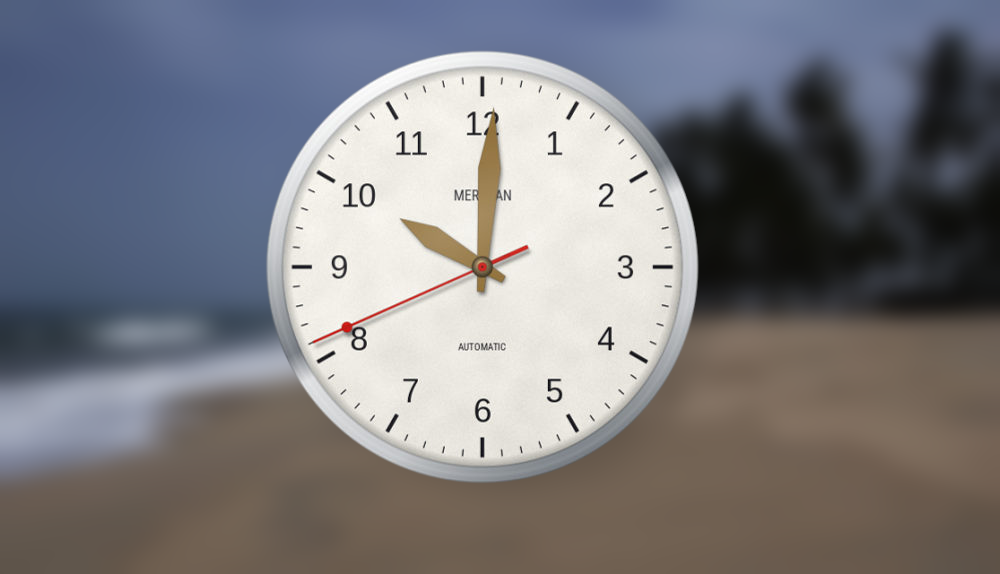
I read 10.00.41
